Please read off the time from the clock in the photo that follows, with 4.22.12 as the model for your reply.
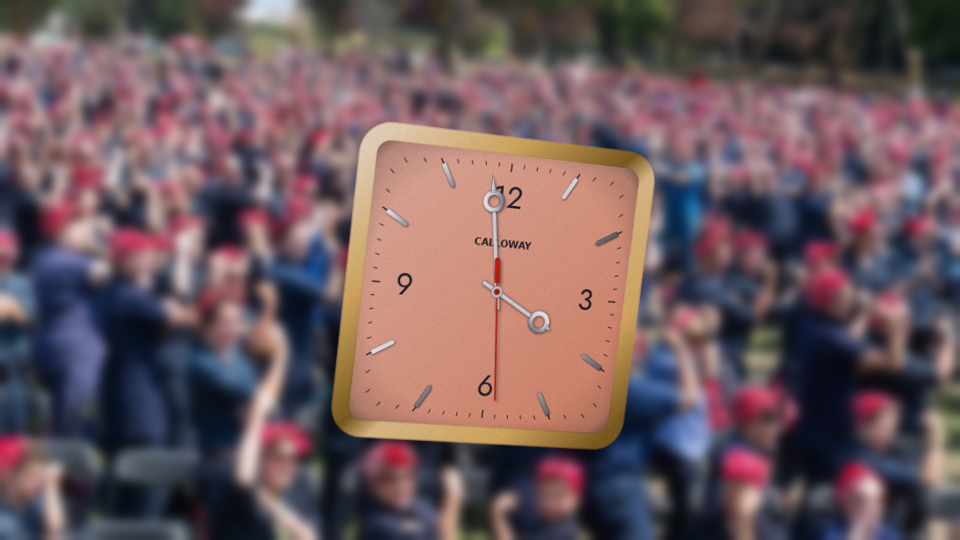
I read 3.58.29
